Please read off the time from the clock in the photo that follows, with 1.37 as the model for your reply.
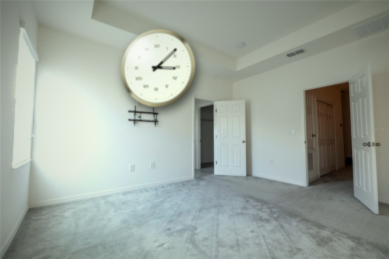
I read 3.08
